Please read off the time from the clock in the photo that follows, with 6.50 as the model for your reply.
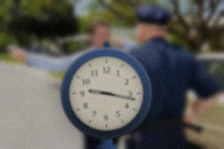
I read 9.17
